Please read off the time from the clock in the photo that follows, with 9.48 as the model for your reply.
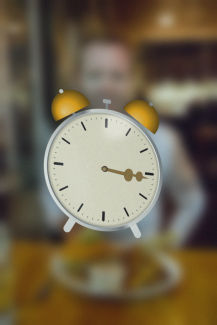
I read 3.16
